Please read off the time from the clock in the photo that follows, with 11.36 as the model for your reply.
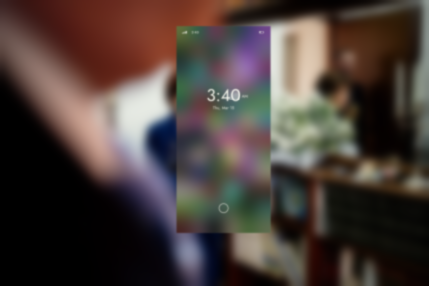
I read 3.40
